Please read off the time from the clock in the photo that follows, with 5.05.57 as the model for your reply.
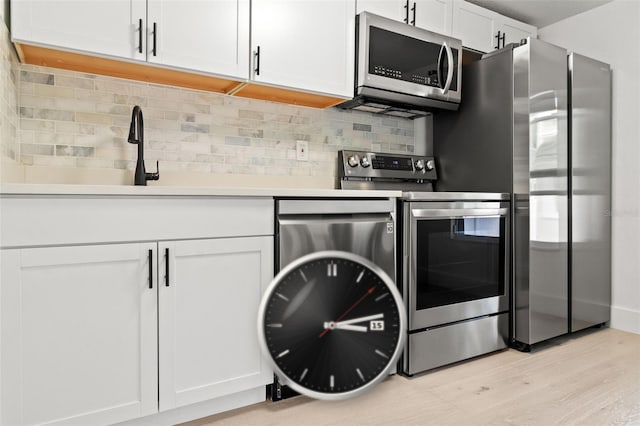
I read 3.13.08
